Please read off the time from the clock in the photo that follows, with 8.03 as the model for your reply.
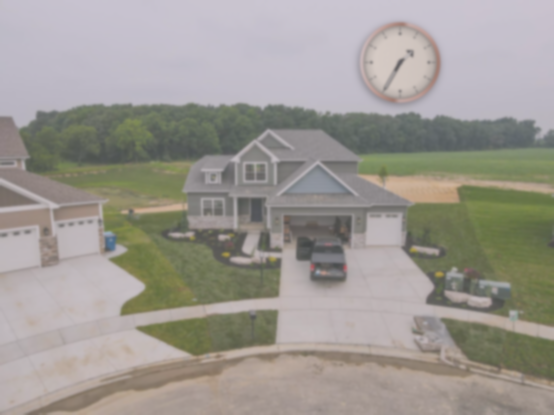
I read 1.35
